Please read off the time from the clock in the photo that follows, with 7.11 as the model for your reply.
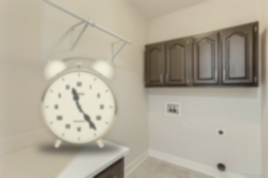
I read 11.24
